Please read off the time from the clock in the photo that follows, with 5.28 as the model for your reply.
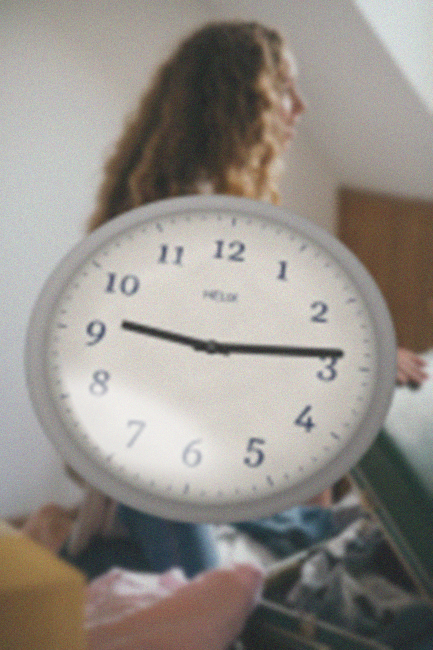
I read 9.14
